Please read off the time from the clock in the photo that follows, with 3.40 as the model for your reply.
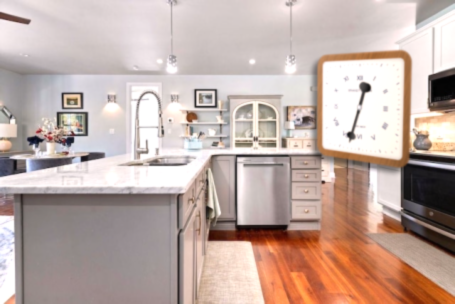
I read 12.33
